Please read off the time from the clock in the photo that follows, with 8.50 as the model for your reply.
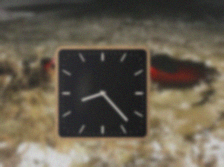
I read 8.23
